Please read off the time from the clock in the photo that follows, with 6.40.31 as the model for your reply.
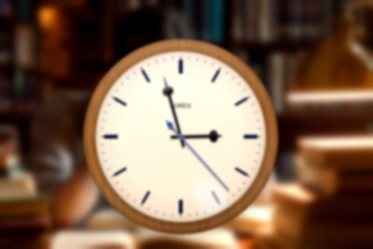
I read 2.57.23
